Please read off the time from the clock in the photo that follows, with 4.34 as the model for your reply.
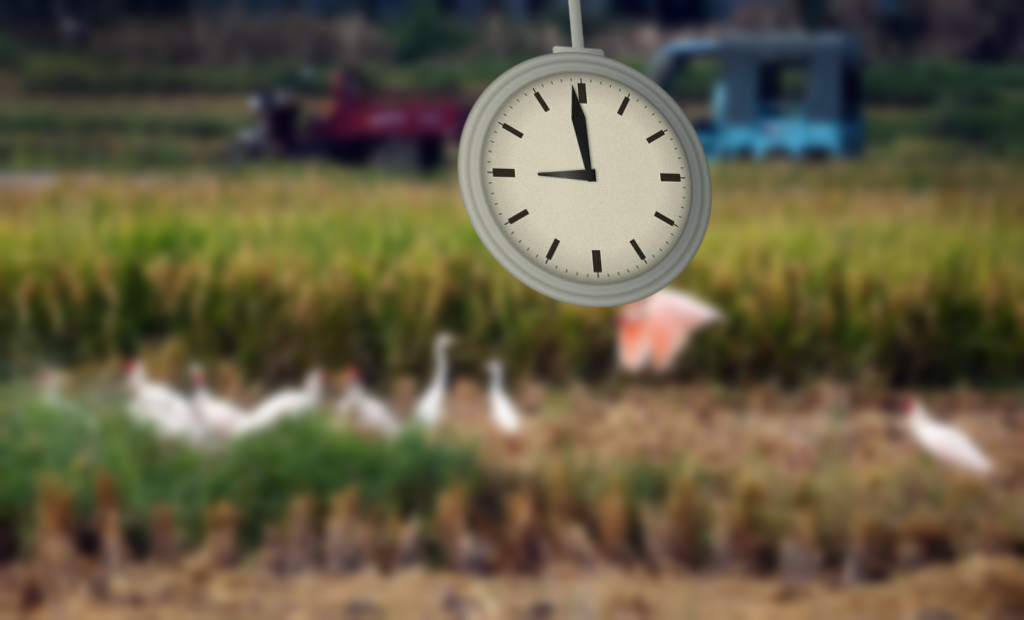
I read 8.59
